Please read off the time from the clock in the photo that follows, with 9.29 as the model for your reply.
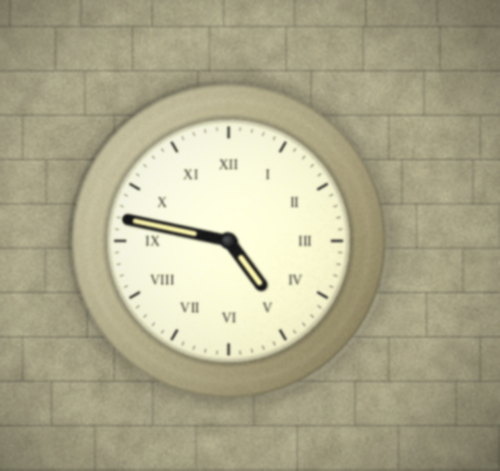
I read 4.47
